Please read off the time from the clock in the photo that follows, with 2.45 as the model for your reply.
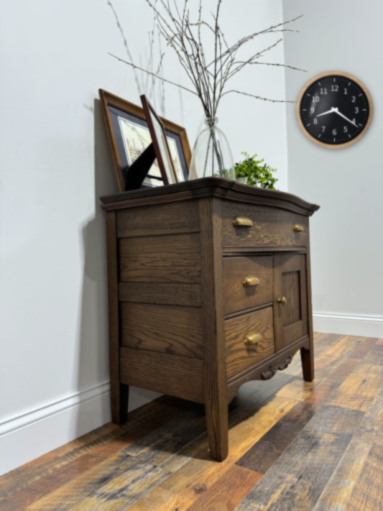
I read 8.21
